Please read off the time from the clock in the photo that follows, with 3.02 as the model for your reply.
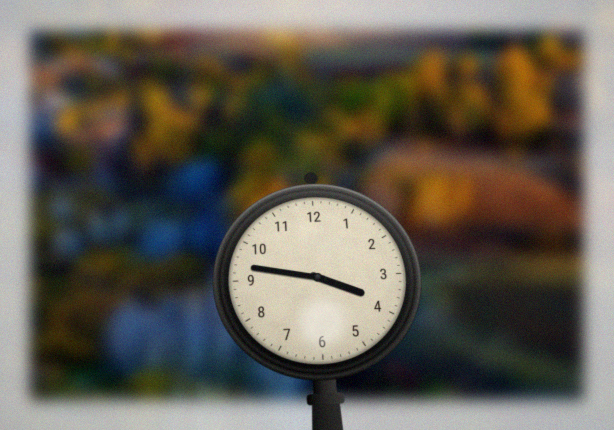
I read 3.47
